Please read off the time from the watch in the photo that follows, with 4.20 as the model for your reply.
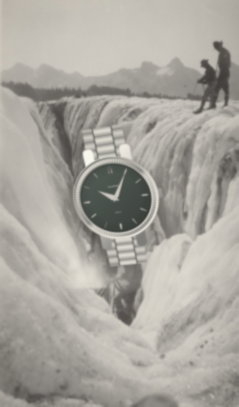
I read 10.05
